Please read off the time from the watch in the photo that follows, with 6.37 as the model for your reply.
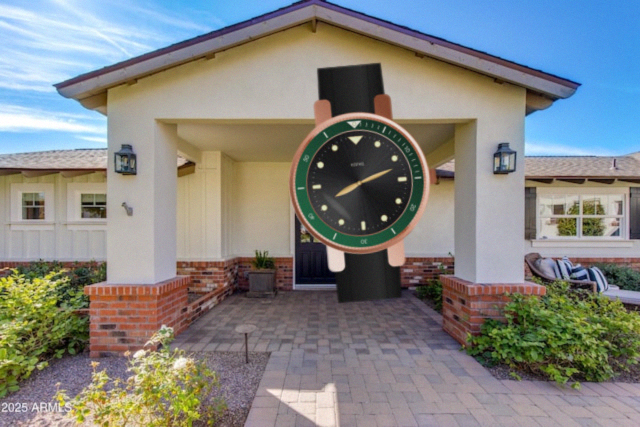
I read 8.12
